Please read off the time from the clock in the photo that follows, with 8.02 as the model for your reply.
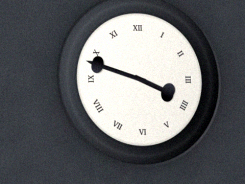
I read 3.48
